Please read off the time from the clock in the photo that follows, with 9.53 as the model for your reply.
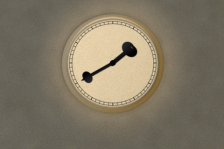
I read 1.40
